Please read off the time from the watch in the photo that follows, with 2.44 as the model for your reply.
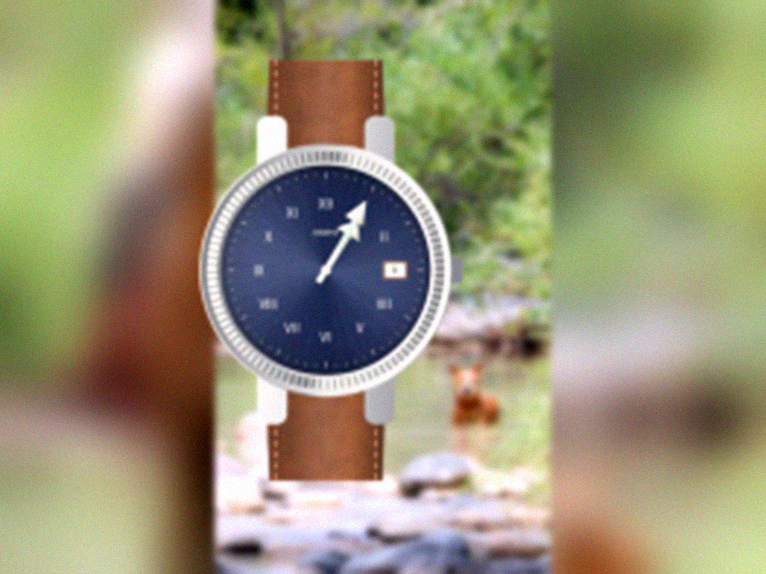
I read 1.05
